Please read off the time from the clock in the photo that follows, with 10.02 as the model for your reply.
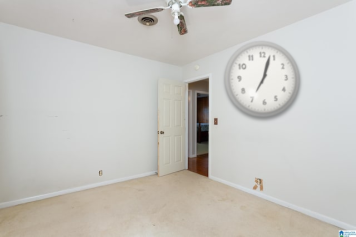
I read 7.03
